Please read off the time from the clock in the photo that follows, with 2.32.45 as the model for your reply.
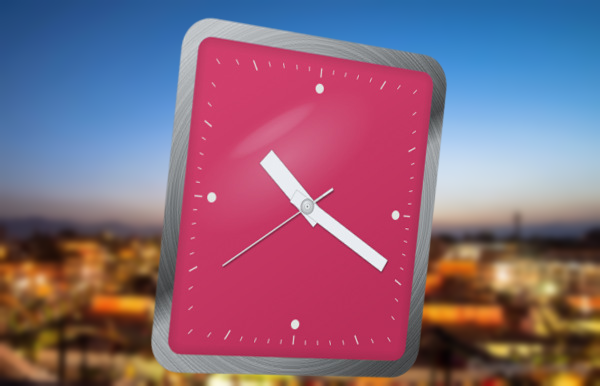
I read 10.19.39
